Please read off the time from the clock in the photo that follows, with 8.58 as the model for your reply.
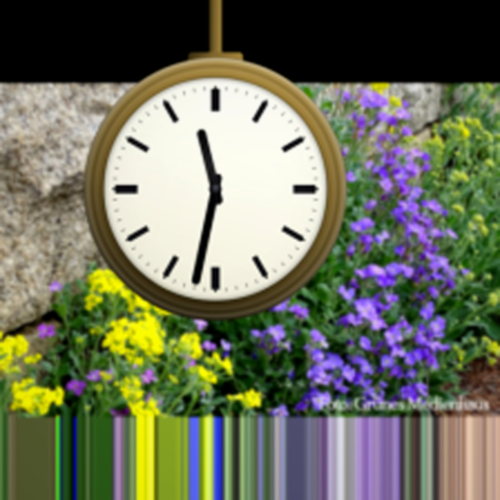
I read 11.32
